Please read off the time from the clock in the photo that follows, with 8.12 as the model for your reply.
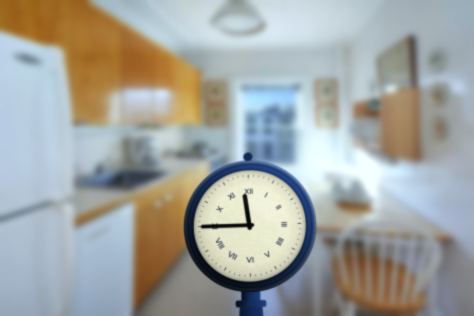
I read 11.45
